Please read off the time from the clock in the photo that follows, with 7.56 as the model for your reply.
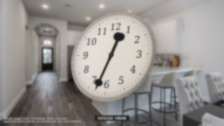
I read 12.33
